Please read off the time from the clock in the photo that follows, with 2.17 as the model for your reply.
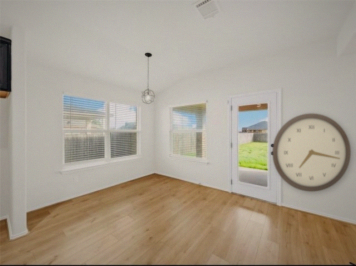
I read 7.17
